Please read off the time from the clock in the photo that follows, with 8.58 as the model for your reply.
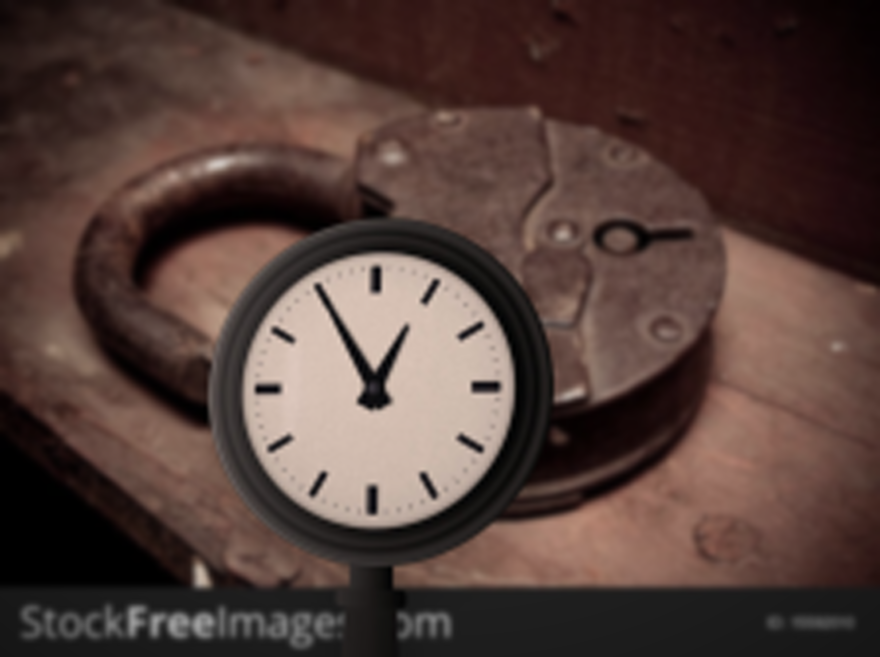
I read 12.55
